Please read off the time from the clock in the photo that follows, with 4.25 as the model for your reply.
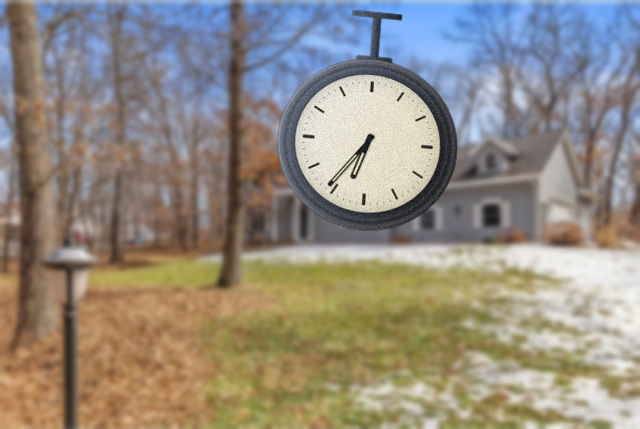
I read 6.36
